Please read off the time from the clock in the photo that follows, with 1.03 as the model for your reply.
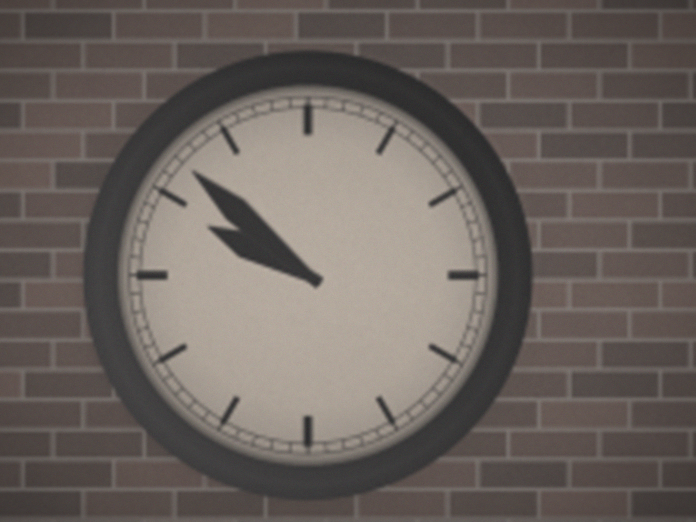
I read 9.52
